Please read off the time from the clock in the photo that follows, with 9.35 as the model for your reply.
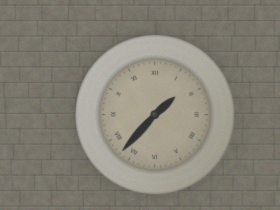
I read 1.37
